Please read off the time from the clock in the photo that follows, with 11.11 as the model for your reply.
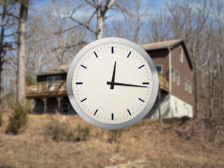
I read 12.16
